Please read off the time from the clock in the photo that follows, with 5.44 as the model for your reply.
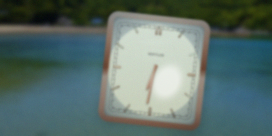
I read 6.31
